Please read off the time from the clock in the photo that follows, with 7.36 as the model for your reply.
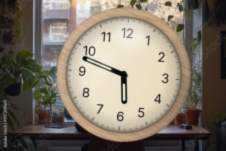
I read 5.48
